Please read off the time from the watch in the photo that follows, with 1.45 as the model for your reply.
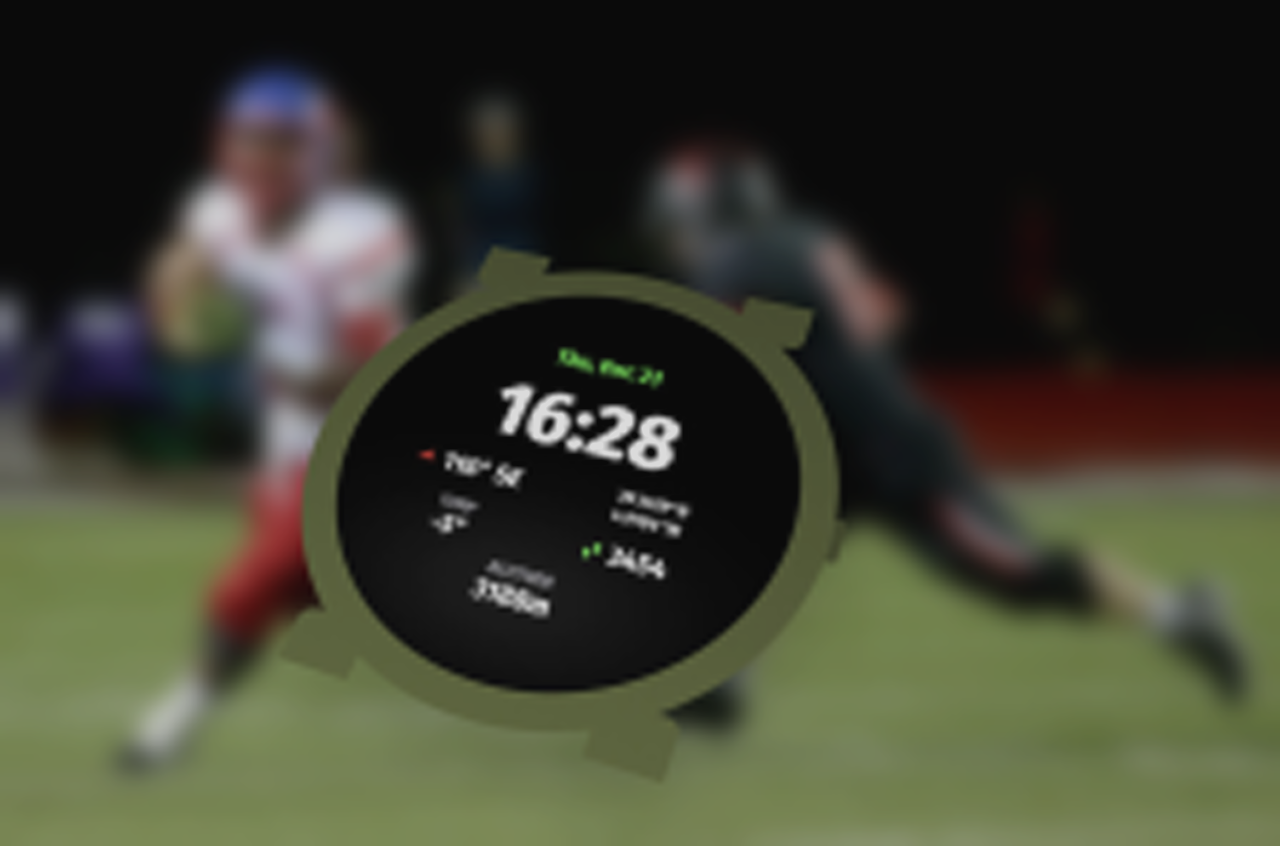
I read 16.28
